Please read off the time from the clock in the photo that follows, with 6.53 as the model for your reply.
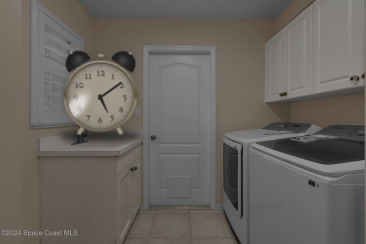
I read 5.09
